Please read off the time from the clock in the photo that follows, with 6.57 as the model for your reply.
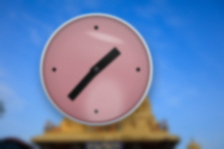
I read 1.37
